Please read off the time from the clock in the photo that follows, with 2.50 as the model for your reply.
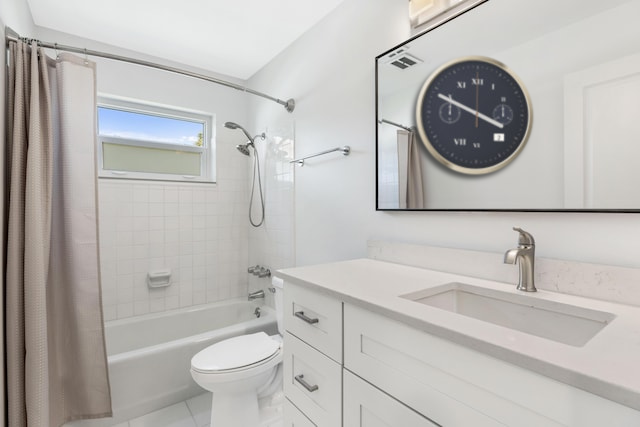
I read 3.49
